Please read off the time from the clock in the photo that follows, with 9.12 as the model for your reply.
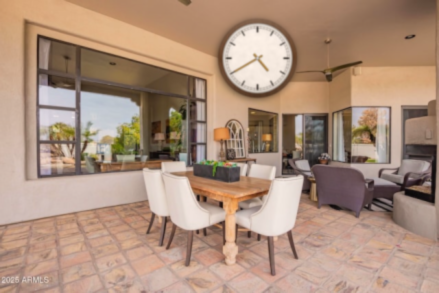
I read 4.40
